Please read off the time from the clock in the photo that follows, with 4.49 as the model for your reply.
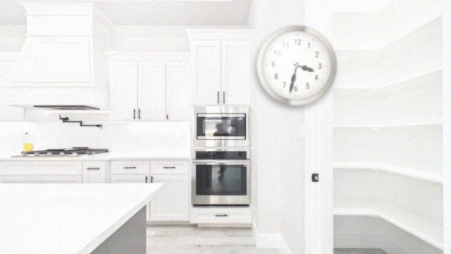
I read 3.32
